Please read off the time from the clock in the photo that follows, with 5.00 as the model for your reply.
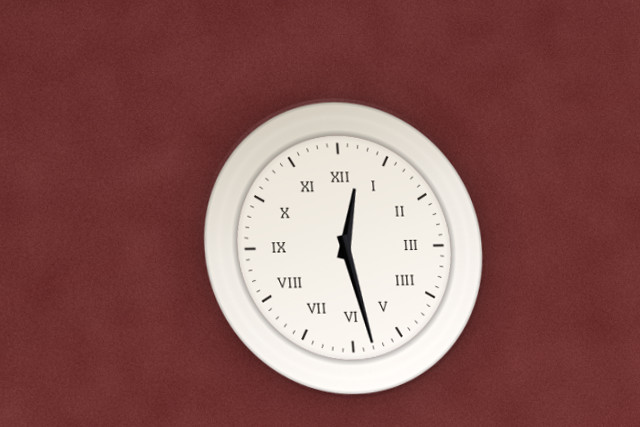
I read 12.28
